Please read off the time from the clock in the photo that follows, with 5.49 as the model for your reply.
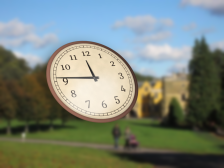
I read 11.46
